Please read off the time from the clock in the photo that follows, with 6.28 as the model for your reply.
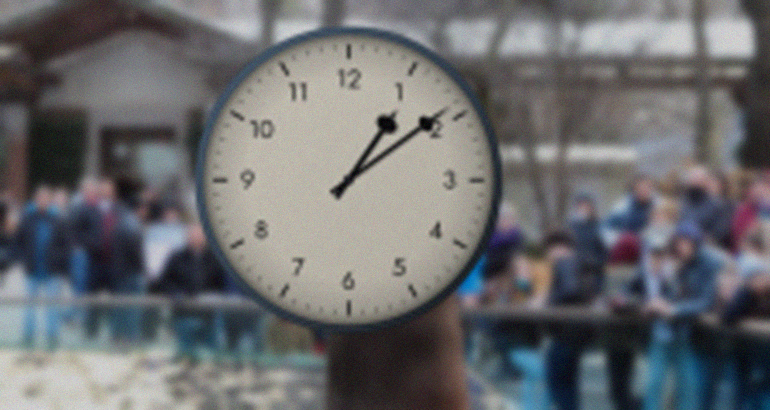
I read 1.09
